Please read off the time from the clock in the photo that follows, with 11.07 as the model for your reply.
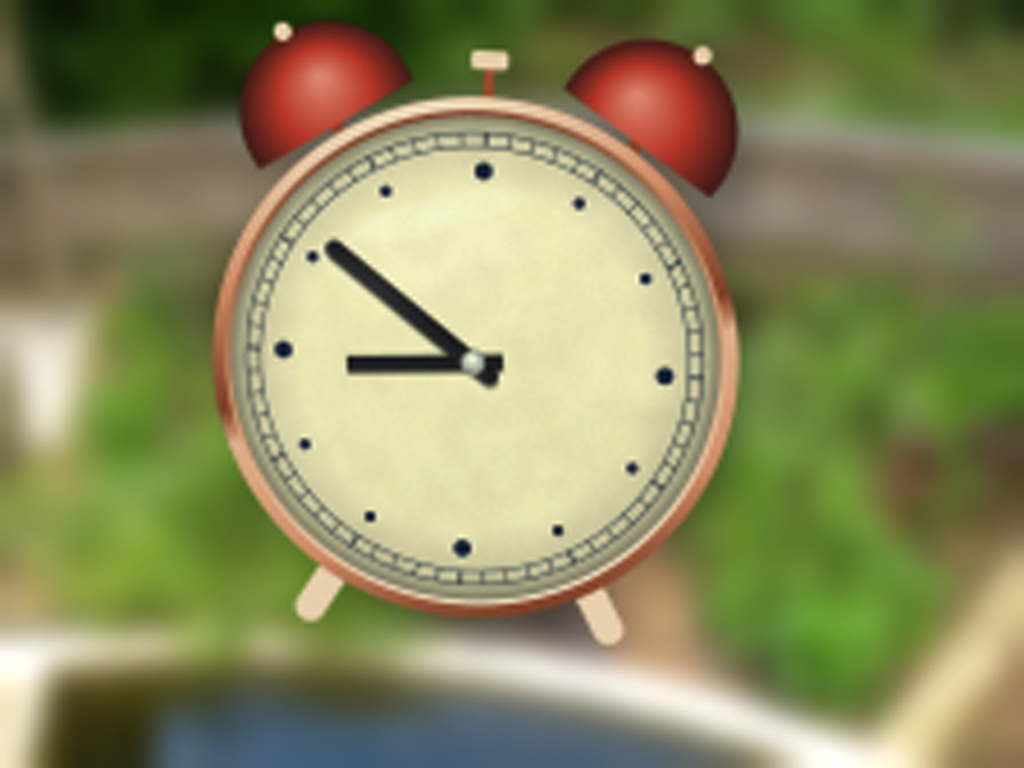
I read 8.51
